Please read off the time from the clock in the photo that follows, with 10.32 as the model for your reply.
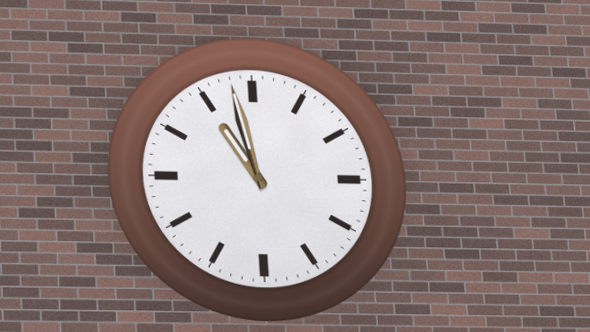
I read 10.58
